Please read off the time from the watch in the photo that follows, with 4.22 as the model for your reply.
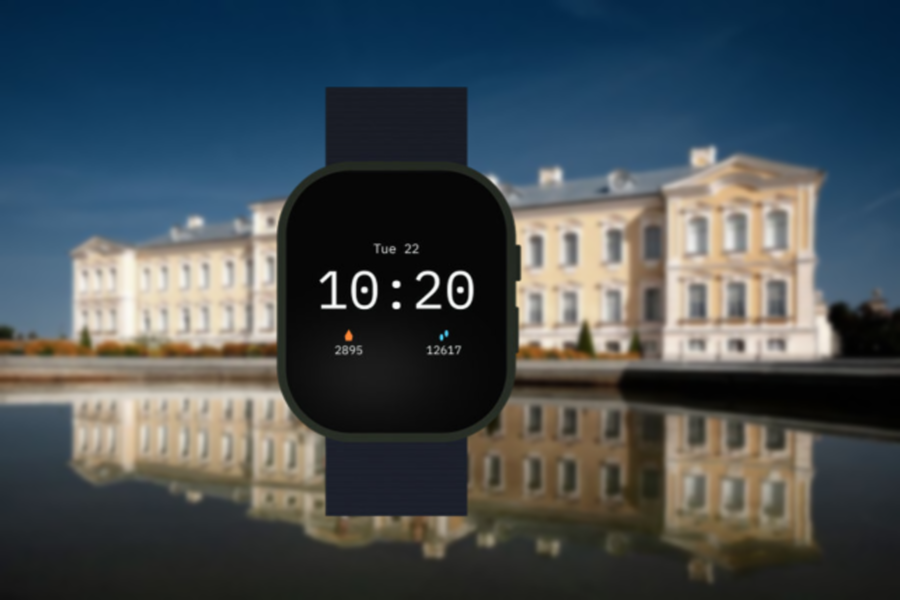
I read 10.20
